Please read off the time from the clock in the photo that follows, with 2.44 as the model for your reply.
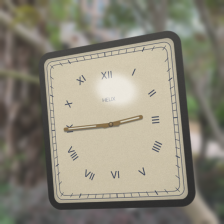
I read 2.45
